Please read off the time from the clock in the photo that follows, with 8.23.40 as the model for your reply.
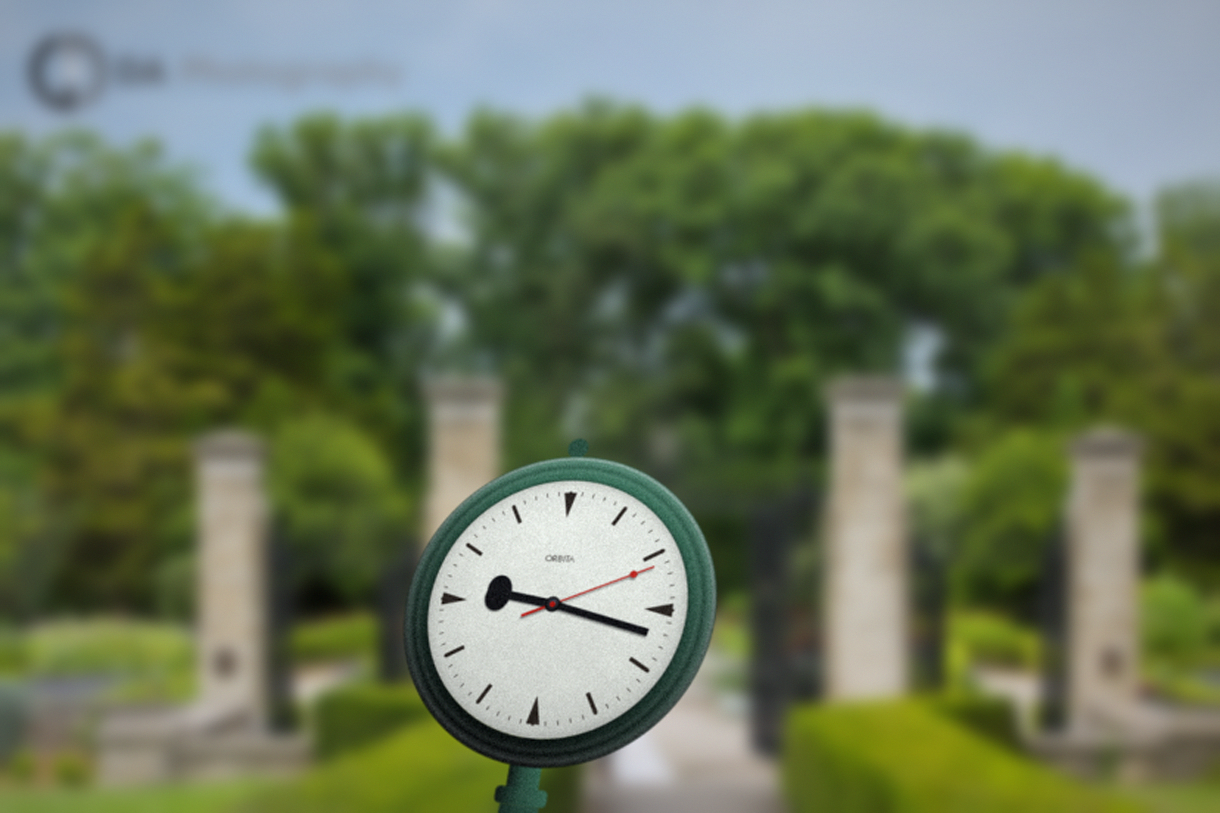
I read 9.17.11
